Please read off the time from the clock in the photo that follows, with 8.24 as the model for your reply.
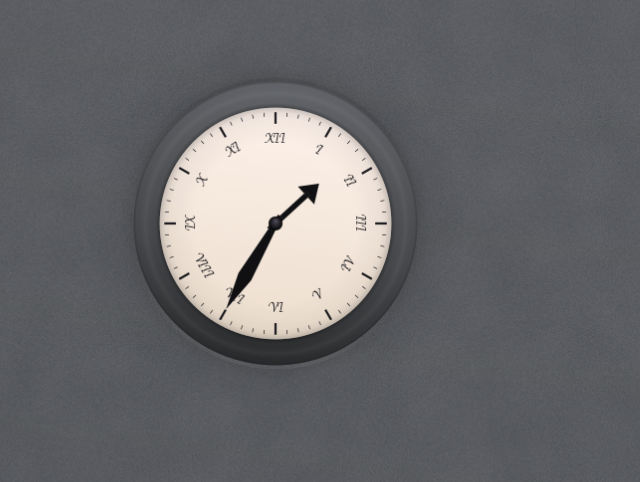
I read 1.35
